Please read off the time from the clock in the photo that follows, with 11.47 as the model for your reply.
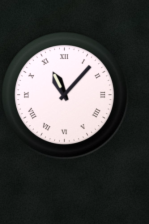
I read 11.07
